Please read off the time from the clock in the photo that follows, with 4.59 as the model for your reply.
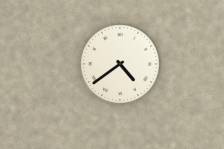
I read 4.39
